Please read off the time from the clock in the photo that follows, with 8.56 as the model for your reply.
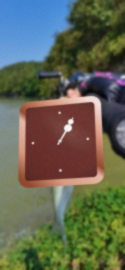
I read 1.05
